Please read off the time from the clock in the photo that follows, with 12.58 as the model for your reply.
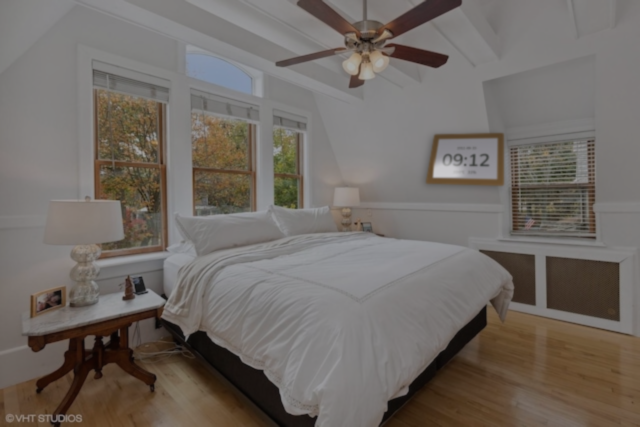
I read 9.12
